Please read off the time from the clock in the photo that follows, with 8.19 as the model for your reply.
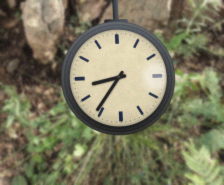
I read 8.36
